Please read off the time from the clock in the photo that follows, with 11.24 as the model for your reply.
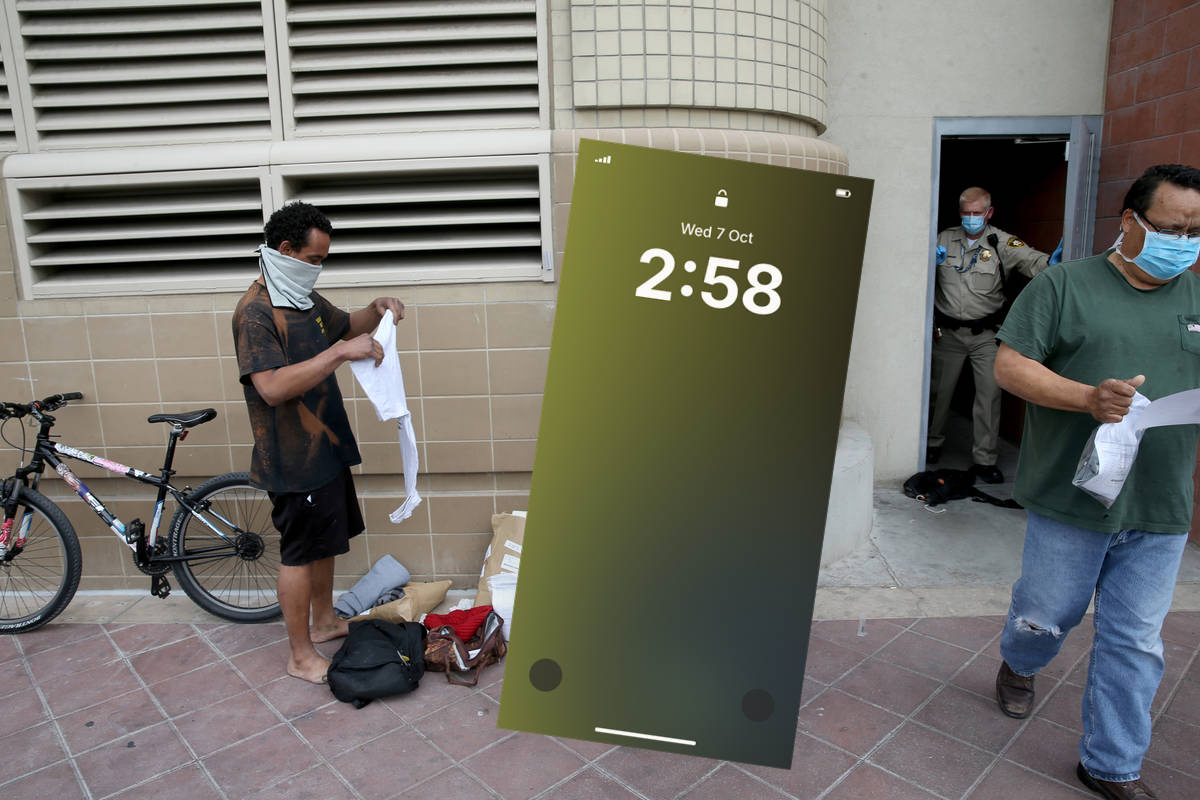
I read 2.58
